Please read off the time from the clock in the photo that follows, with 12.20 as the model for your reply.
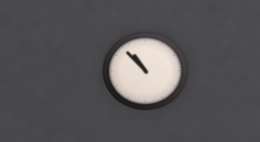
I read 10.53
